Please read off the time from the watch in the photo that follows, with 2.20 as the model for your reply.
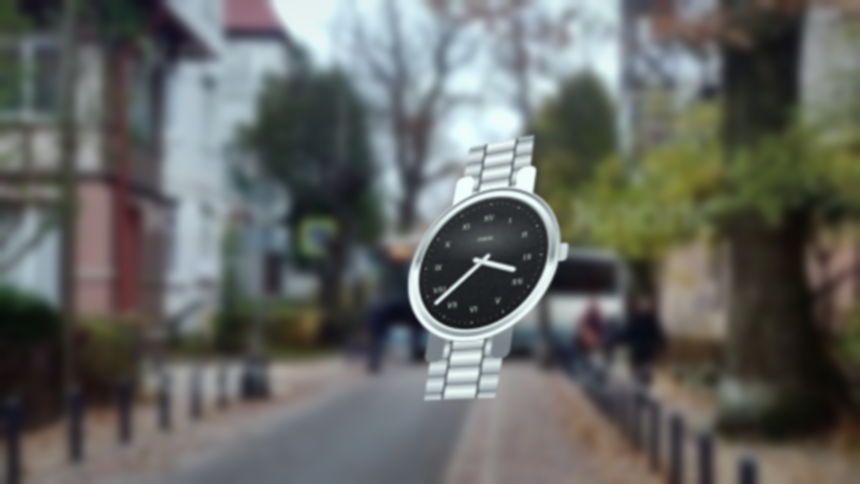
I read 3.38
